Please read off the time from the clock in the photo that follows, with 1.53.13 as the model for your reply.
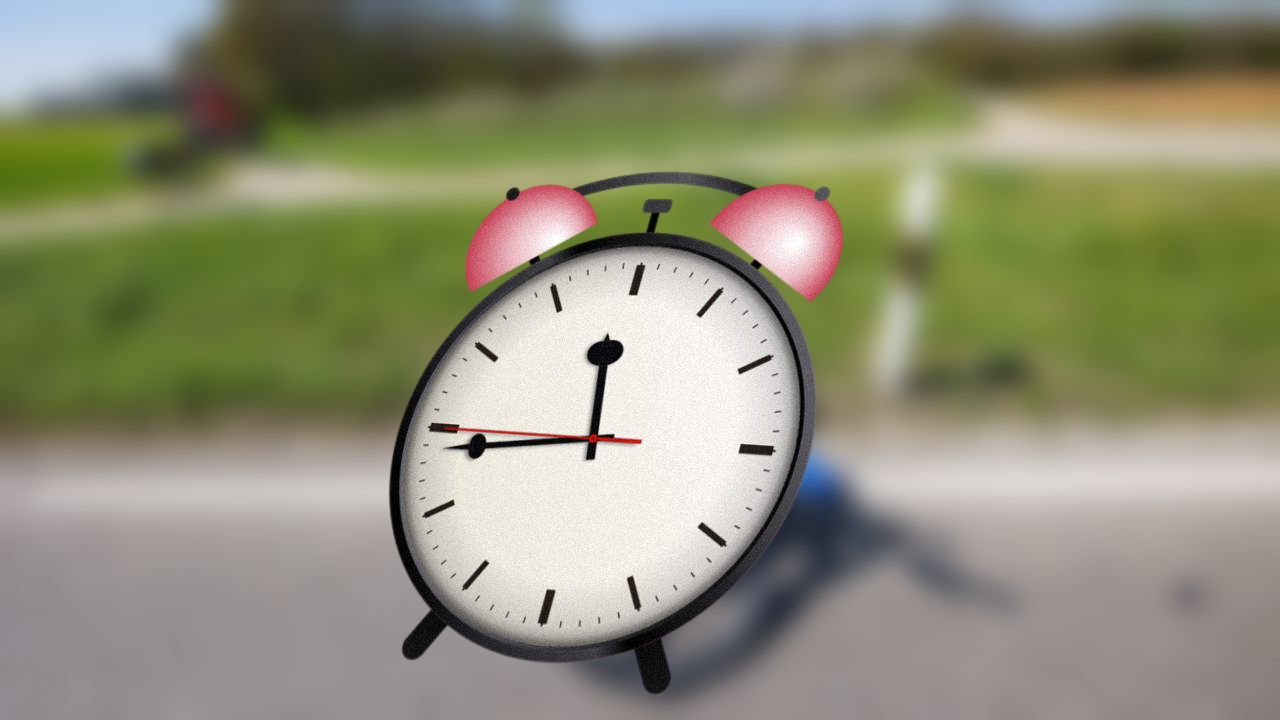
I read 11.43.45
